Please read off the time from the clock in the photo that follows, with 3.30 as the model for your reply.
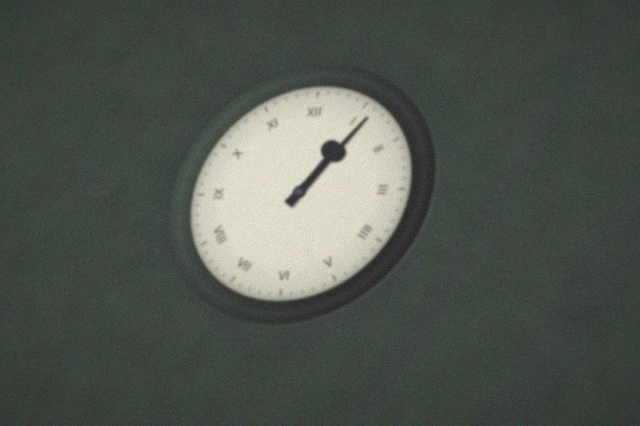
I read 1.06
